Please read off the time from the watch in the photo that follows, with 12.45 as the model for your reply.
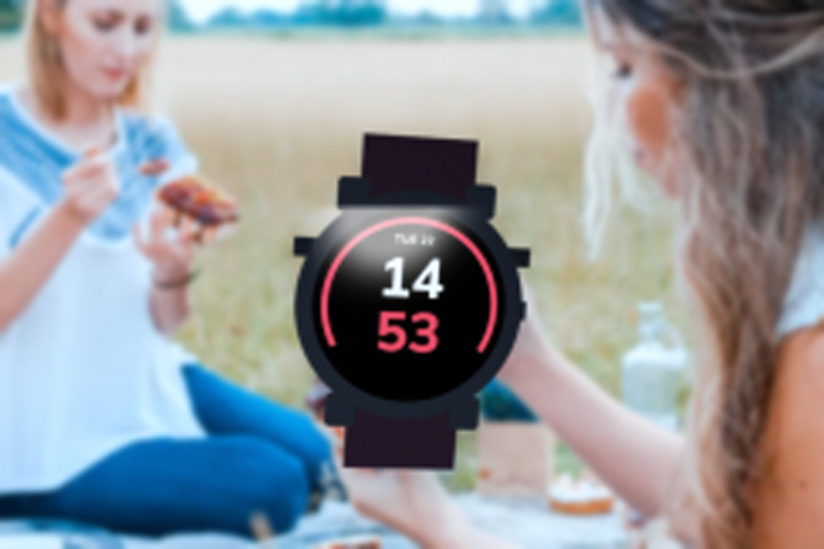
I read 14.53
